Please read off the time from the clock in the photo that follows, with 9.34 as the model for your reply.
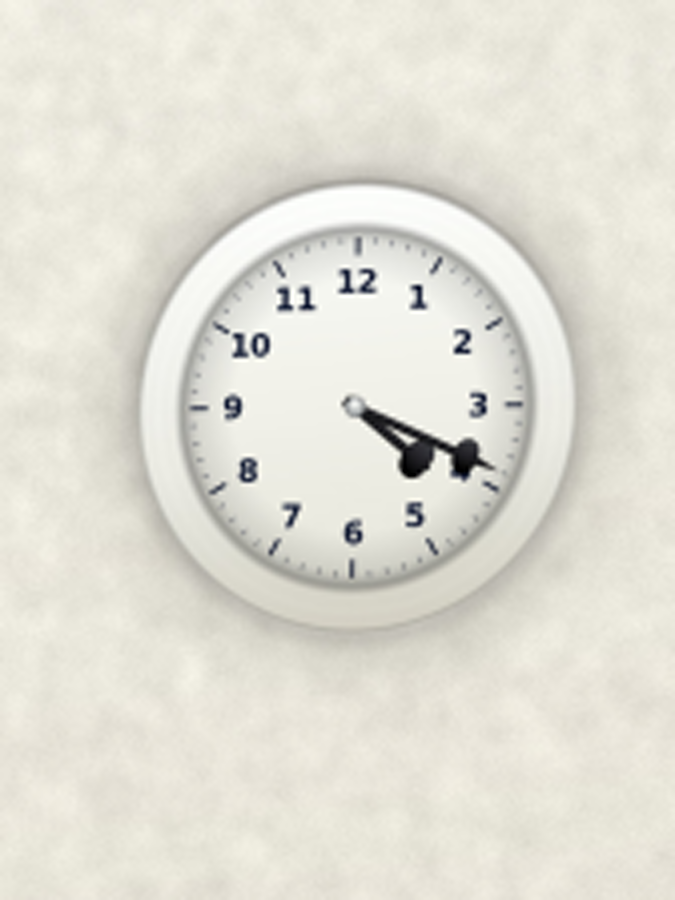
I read 4.19
